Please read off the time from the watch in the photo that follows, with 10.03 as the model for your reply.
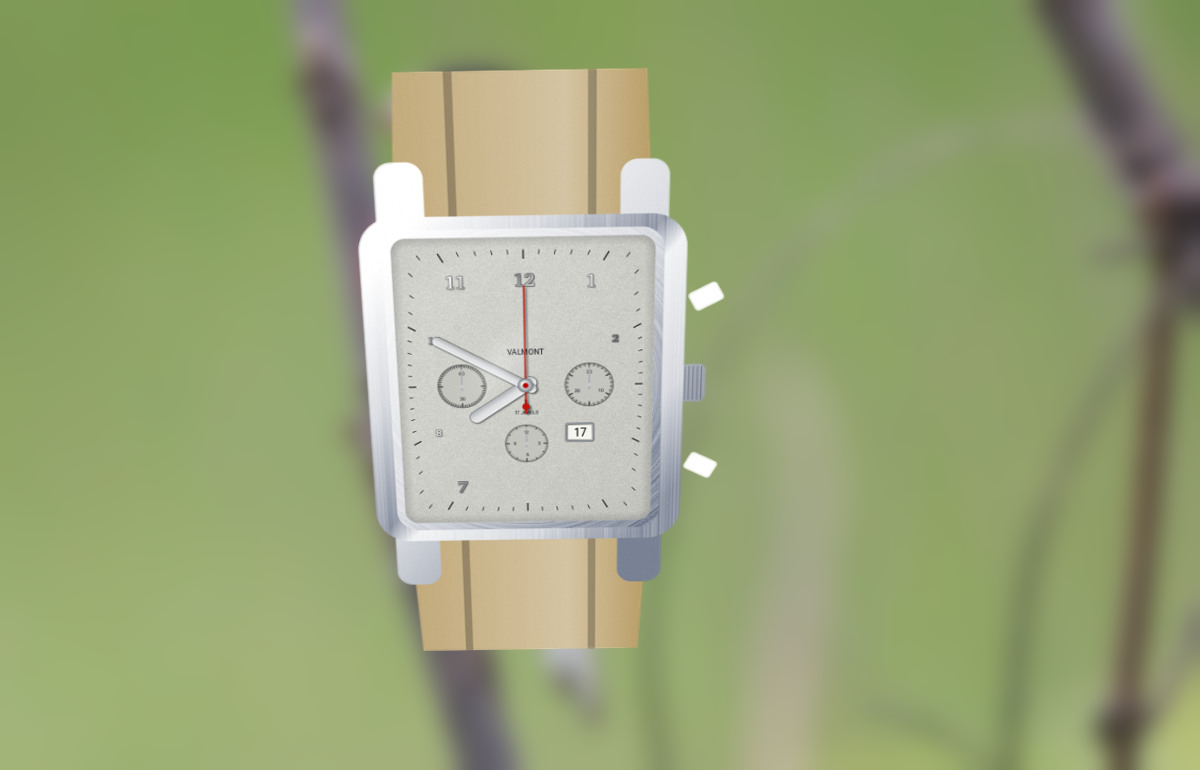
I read 7.50
